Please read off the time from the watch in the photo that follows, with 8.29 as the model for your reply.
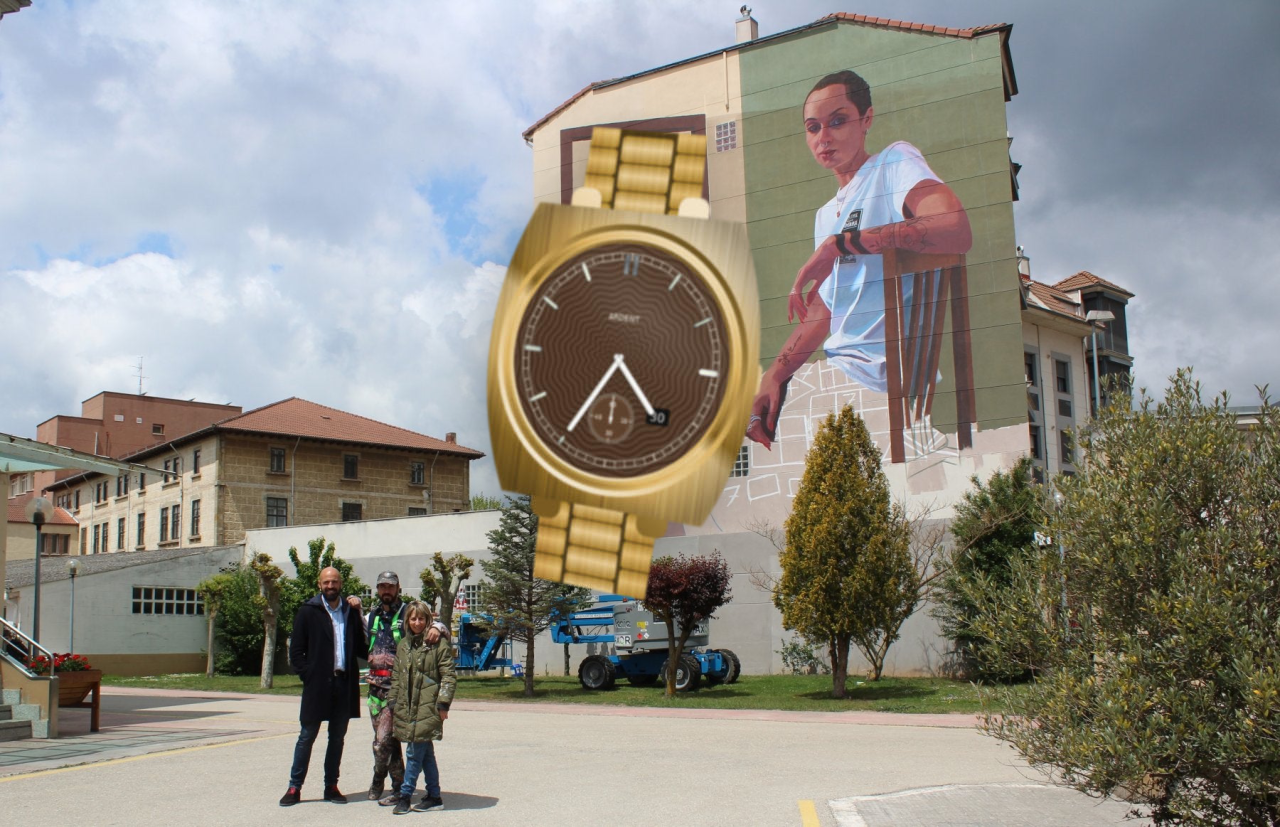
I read 4.35
